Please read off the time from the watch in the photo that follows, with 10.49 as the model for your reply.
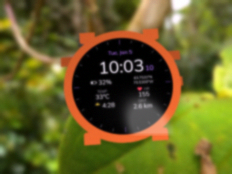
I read 10.03
